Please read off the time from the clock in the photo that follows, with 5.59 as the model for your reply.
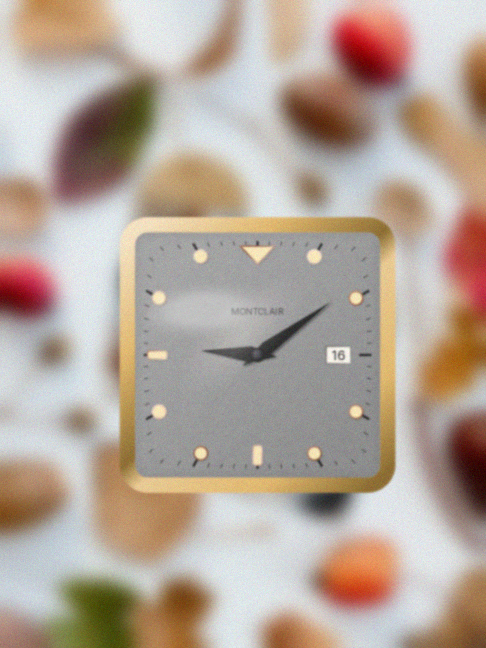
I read 9.09
